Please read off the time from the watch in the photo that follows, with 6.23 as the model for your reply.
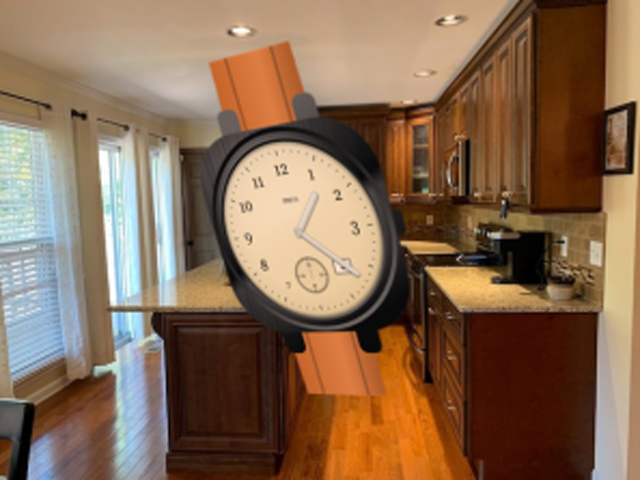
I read 1.22
